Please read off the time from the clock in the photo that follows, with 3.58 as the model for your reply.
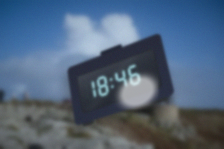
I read 18.46
